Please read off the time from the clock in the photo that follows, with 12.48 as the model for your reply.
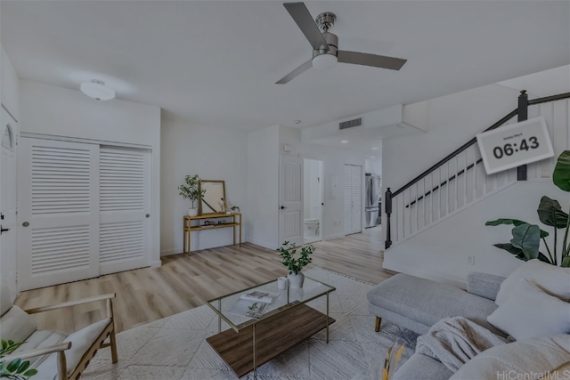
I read 6.43
